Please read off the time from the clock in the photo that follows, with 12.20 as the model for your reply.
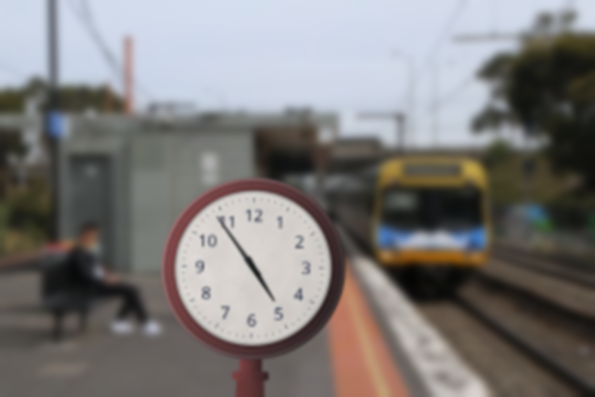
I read 4.54
